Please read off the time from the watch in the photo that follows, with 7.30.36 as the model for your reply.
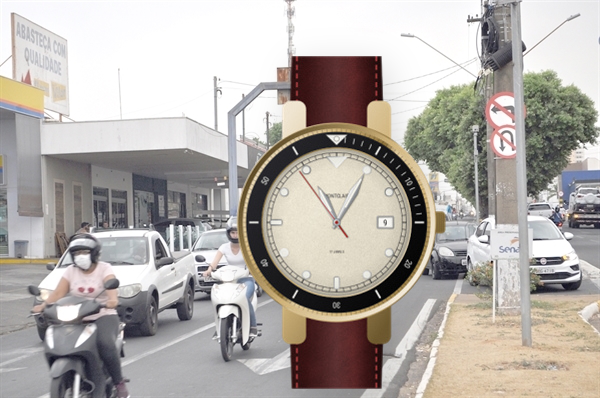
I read 11.04.54
